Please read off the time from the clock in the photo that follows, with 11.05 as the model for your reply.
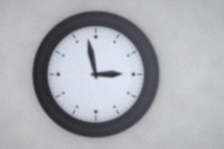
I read 2.58
